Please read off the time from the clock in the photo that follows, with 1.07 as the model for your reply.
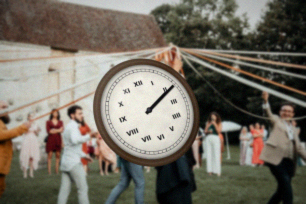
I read 2.11
